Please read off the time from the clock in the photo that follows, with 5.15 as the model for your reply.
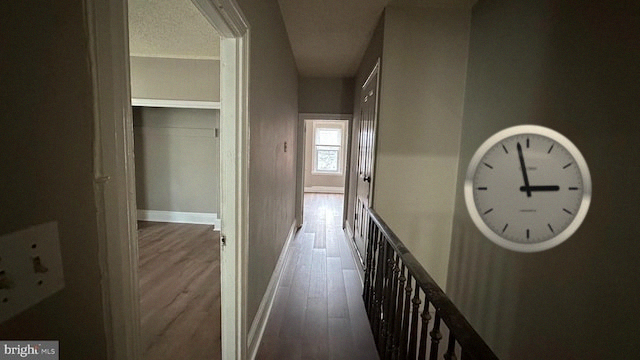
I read 2.58
